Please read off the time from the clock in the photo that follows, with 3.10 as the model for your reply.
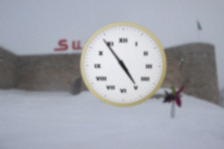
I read 4.54
